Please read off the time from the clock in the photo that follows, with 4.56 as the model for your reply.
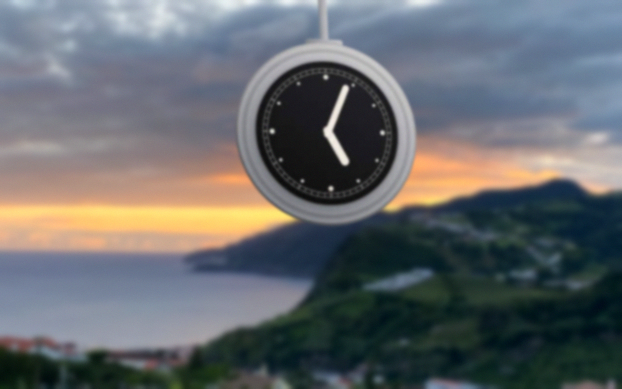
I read 5.04
